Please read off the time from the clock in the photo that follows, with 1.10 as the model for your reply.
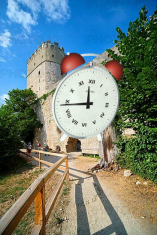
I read 11.44
